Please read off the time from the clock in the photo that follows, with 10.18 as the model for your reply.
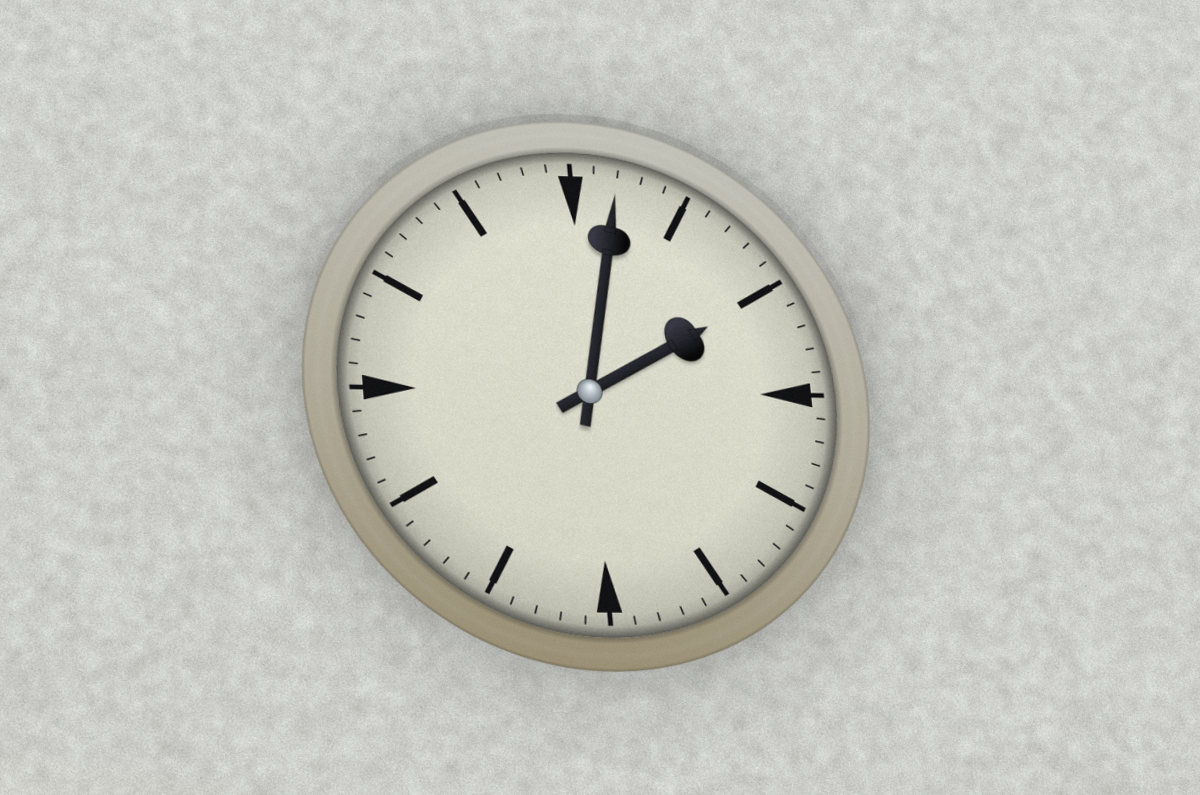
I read 2.02
